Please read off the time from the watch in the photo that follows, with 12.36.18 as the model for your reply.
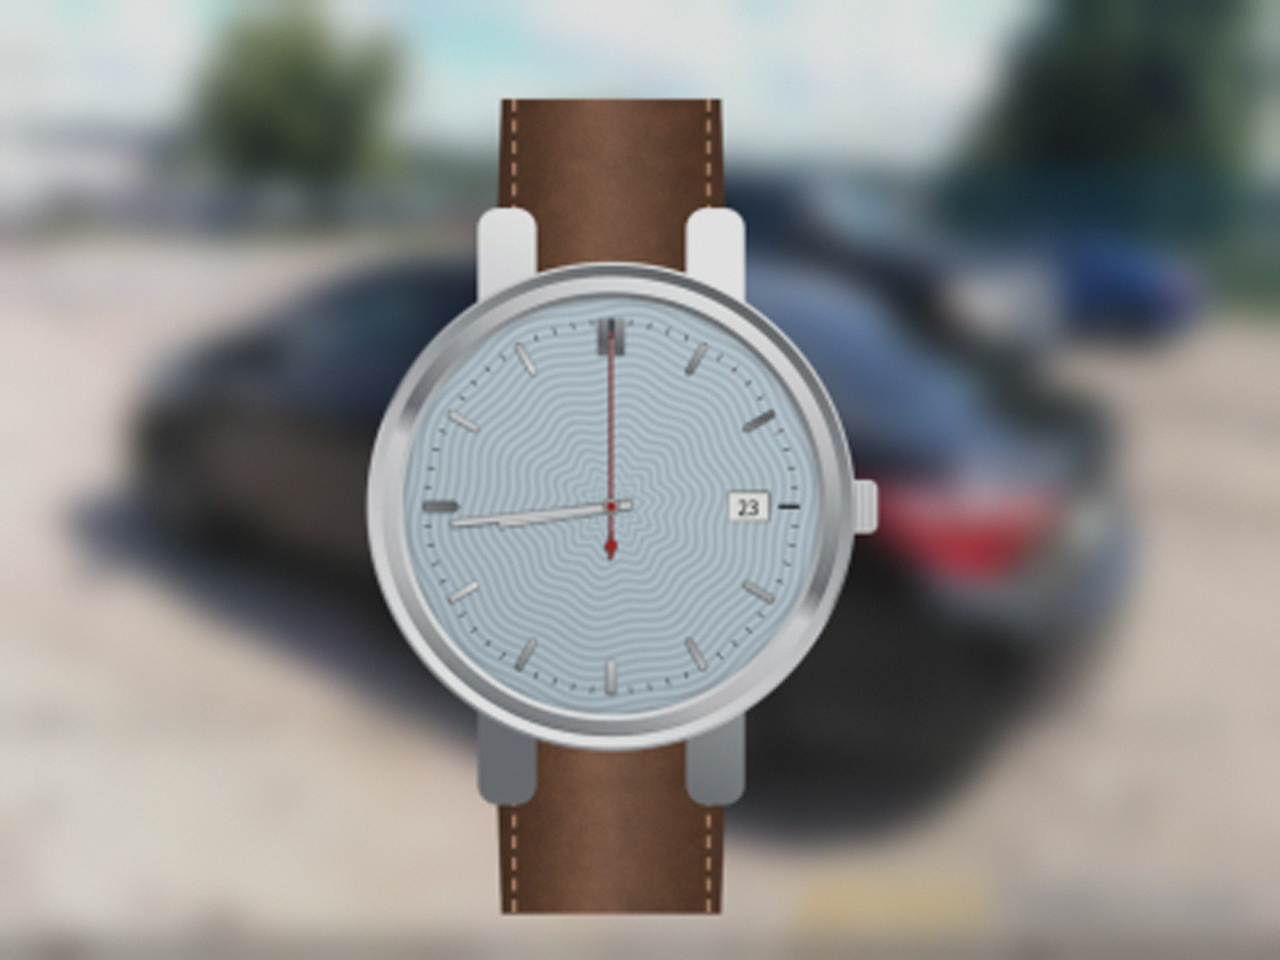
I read 8.44.00
